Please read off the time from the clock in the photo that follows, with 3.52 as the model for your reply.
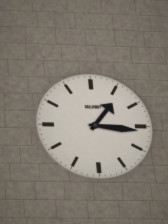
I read 1.16
